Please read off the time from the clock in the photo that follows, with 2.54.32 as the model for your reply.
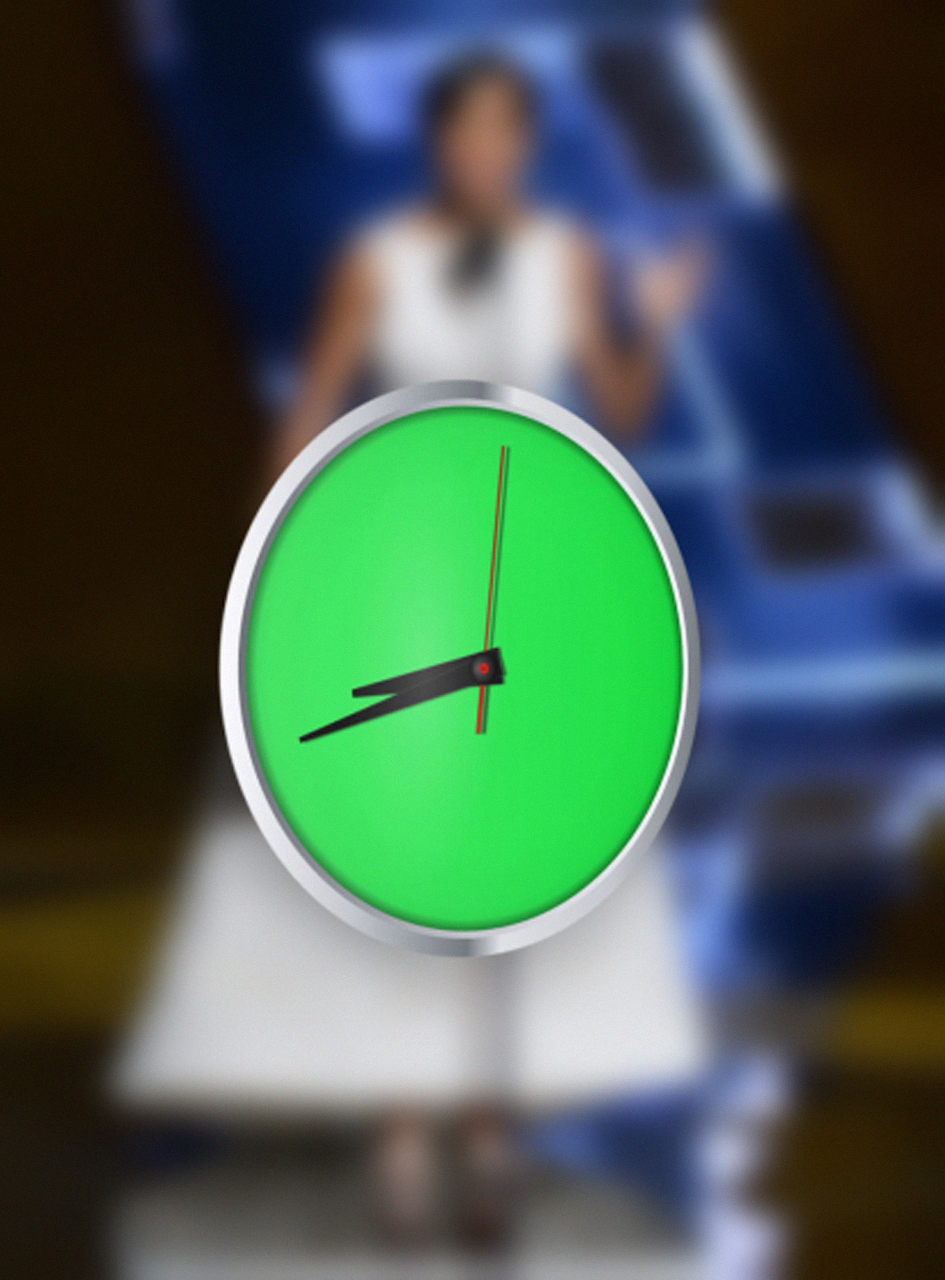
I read 8.42.01
